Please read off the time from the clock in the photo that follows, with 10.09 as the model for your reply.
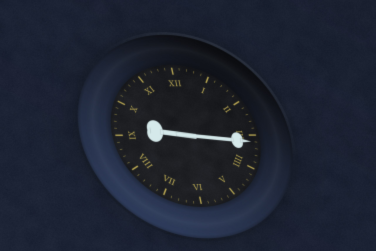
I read 9.16
